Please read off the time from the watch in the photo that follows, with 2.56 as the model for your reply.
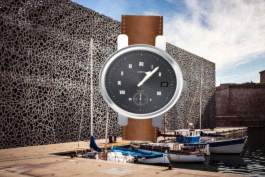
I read 1.07
